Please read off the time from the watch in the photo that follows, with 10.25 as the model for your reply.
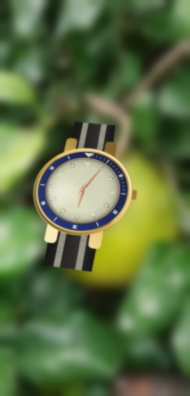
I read 6.05
